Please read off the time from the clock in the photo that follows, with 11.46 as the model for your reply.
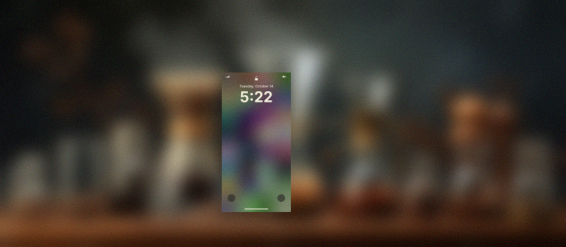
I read 5.22
